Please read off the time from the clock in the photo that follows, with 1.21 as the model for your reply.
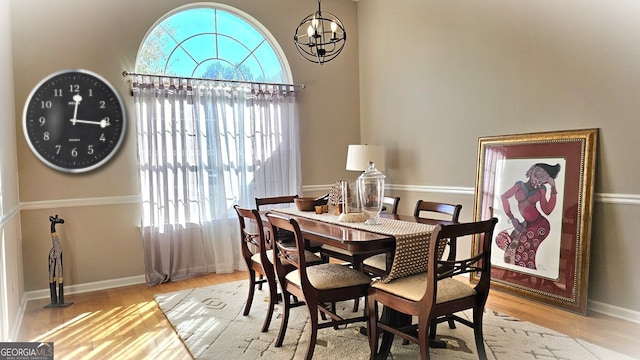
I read 12.16
